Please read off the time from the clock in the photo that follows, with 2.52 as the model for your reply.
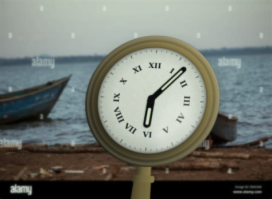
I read 6.07
